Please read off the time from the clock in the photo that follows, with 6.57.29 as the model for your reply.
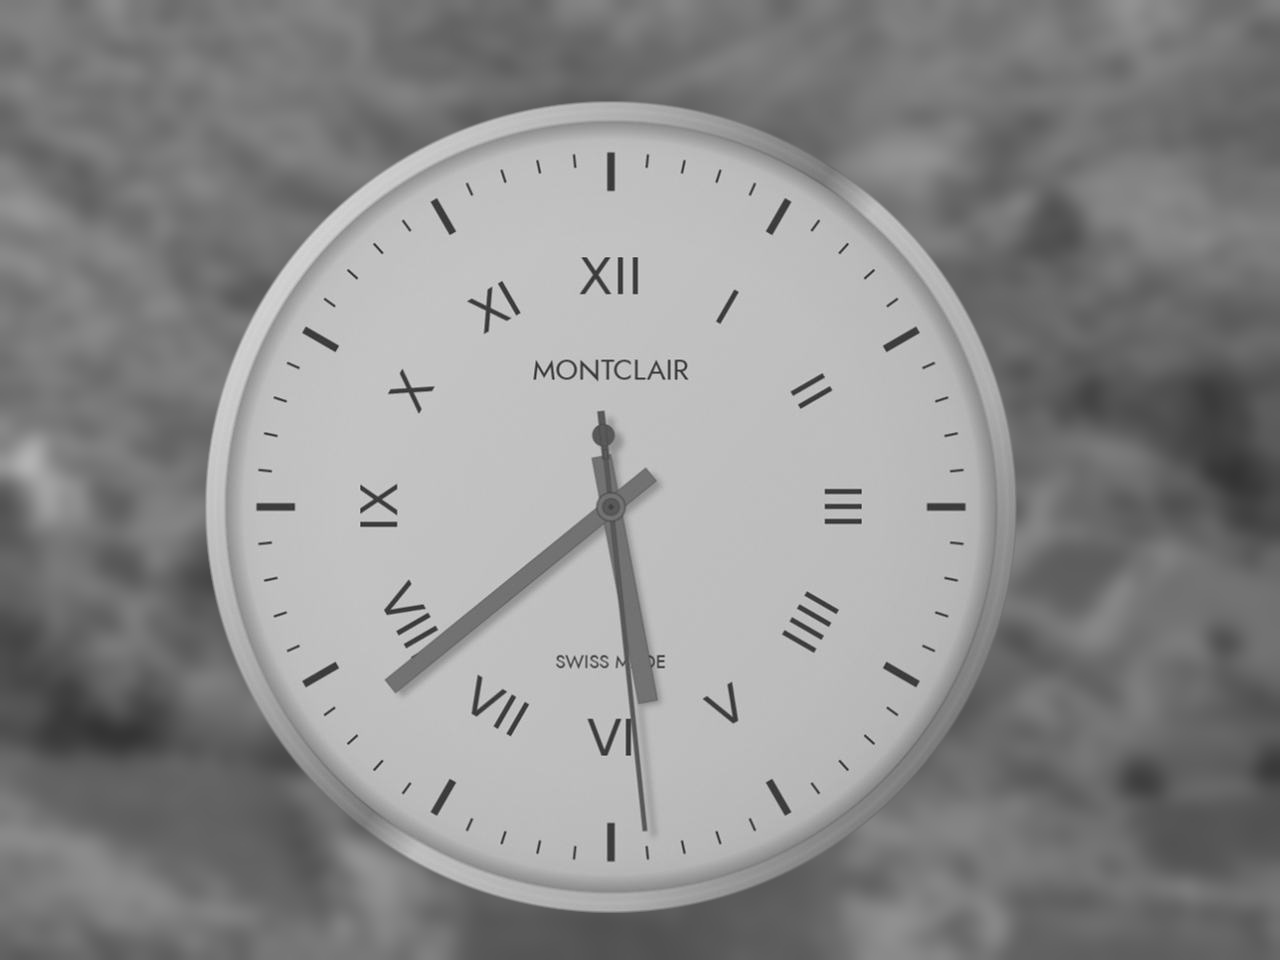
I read 5.38.29
